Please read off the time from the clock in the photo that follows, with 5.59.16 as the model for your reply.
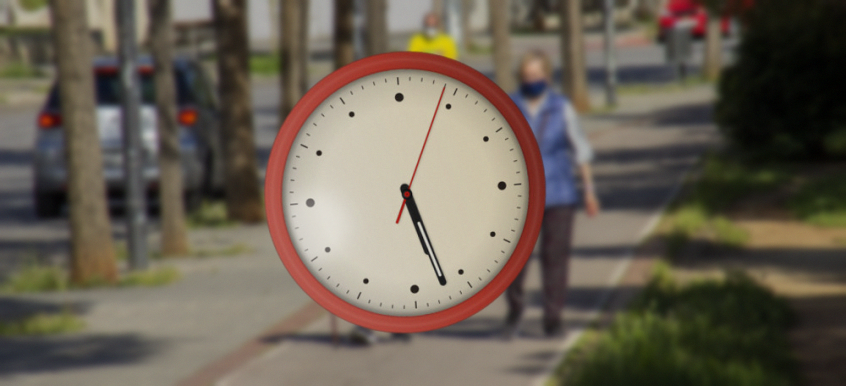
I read 5.27.04
